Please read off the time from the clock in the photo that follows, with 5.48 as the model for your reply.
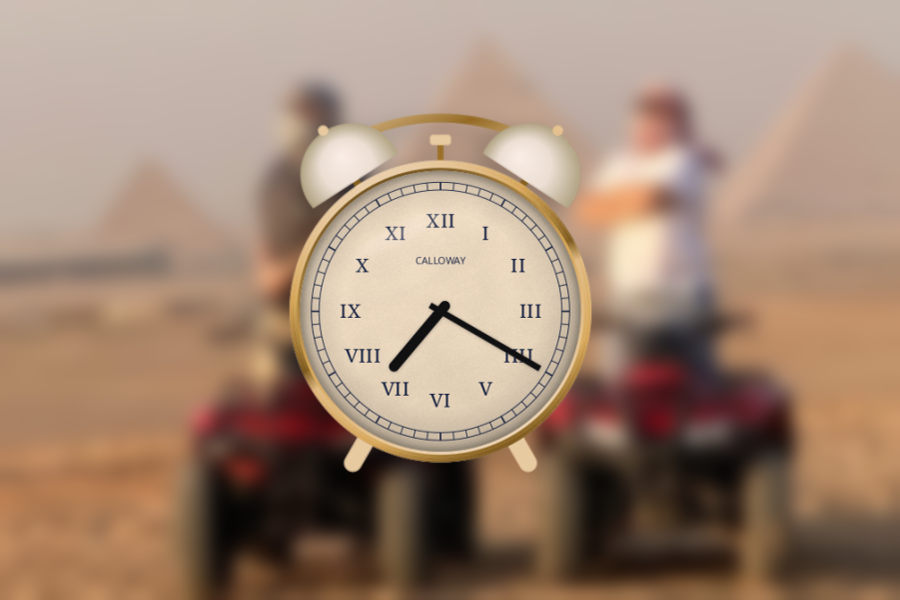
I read 7.20
